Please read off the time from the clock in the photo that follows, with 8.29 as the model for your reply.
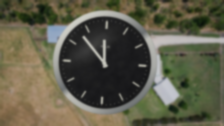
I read 11.53
